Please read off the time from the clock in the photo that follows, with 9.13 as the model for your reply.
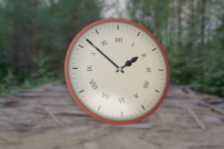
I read 1.52
